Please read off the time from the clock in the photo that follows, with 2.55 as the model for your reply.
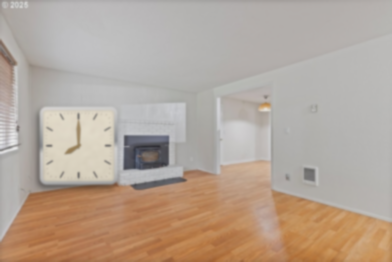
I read 8.00
